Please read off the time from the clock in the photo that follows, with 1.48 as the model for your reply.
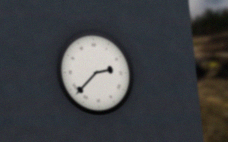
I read 2.38
